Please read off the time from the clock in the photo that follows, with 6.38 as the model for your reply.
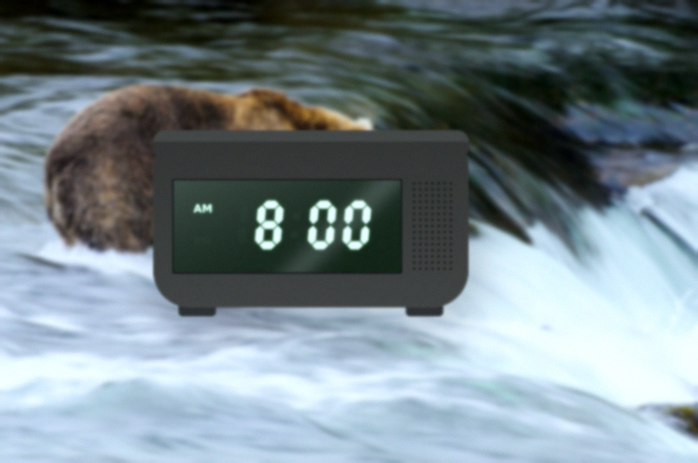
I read 8.00
